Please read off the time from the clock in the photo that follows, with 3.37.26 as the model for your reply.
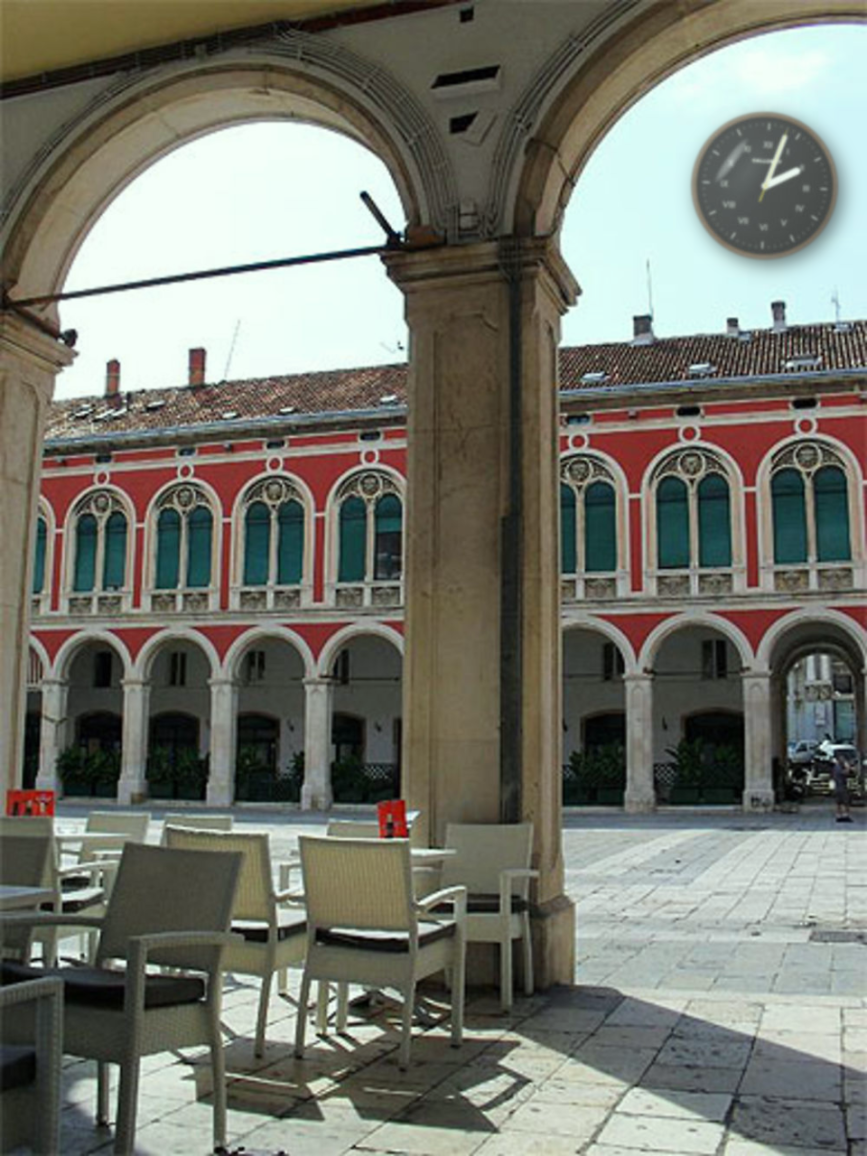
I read 2.03.03
